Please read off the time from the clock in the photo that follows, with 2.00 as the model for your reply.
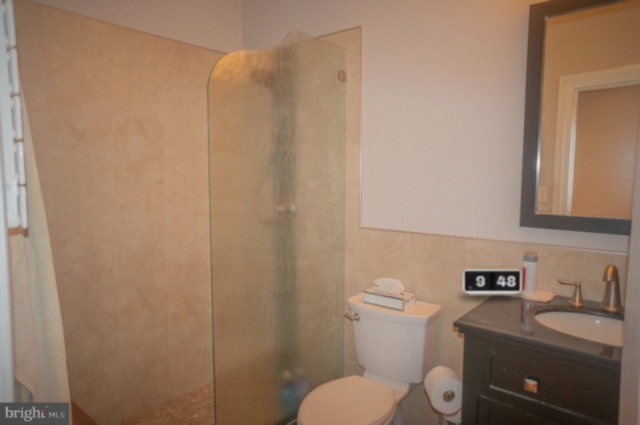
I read 9.48
